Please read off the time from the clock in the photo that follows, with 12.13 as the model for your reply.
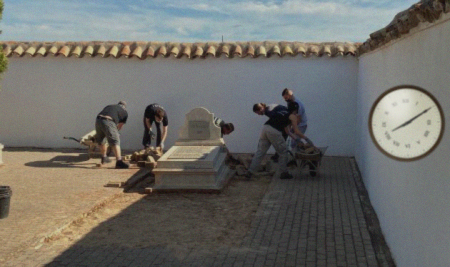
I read 8.10
